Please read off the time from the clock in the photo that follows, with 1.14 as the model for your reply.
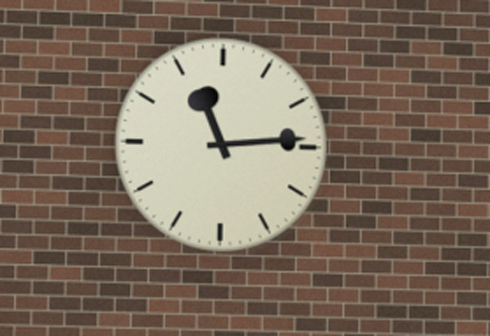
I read 11.14
